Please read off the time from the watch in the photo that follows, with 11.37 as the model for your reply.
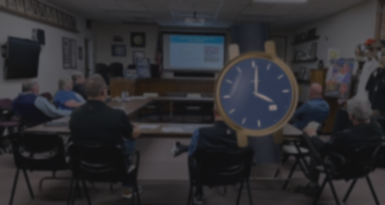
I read 4.01
